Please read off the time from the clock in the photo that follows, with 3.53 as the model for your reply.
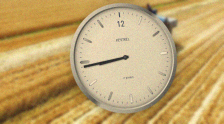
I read 8.44
